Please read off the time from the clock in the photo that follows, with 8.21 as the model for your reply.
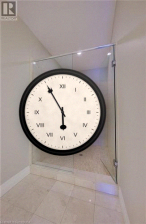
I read 5.55
